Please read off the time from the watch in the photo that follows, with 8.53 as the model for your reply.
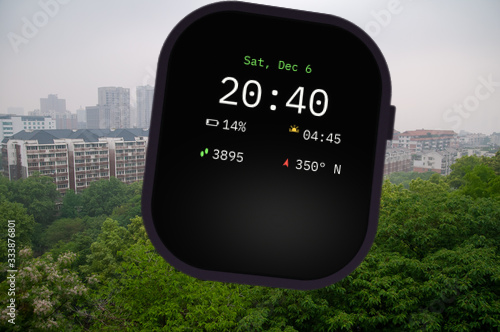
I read 20.40
